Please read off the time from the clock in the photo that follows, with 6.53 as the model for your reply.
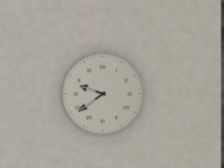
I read 9.39
